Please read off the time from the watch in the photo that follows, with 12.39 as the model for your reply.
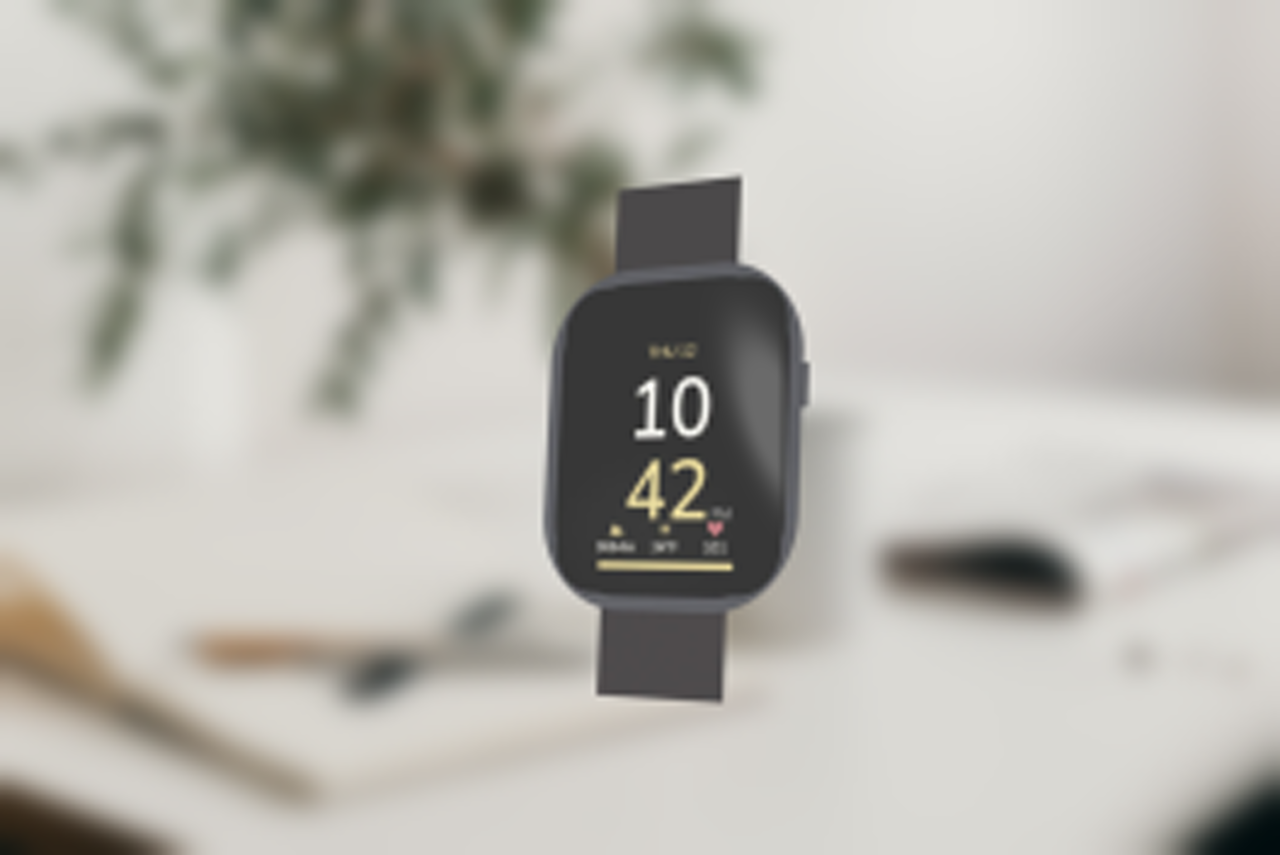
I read 10.42
